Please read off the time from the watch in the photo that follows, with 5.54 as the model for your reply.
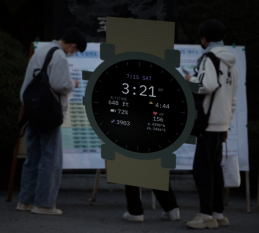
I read 3.21
